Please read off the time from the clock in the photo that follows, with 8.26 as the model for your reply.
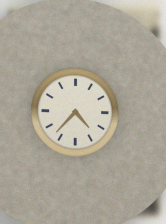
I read 4.37
